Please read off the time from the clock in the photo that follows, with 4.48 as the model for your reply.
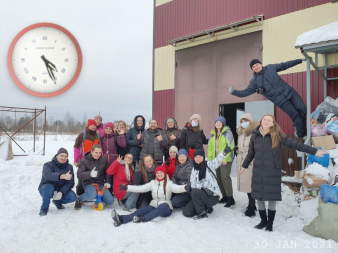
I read 4.26
